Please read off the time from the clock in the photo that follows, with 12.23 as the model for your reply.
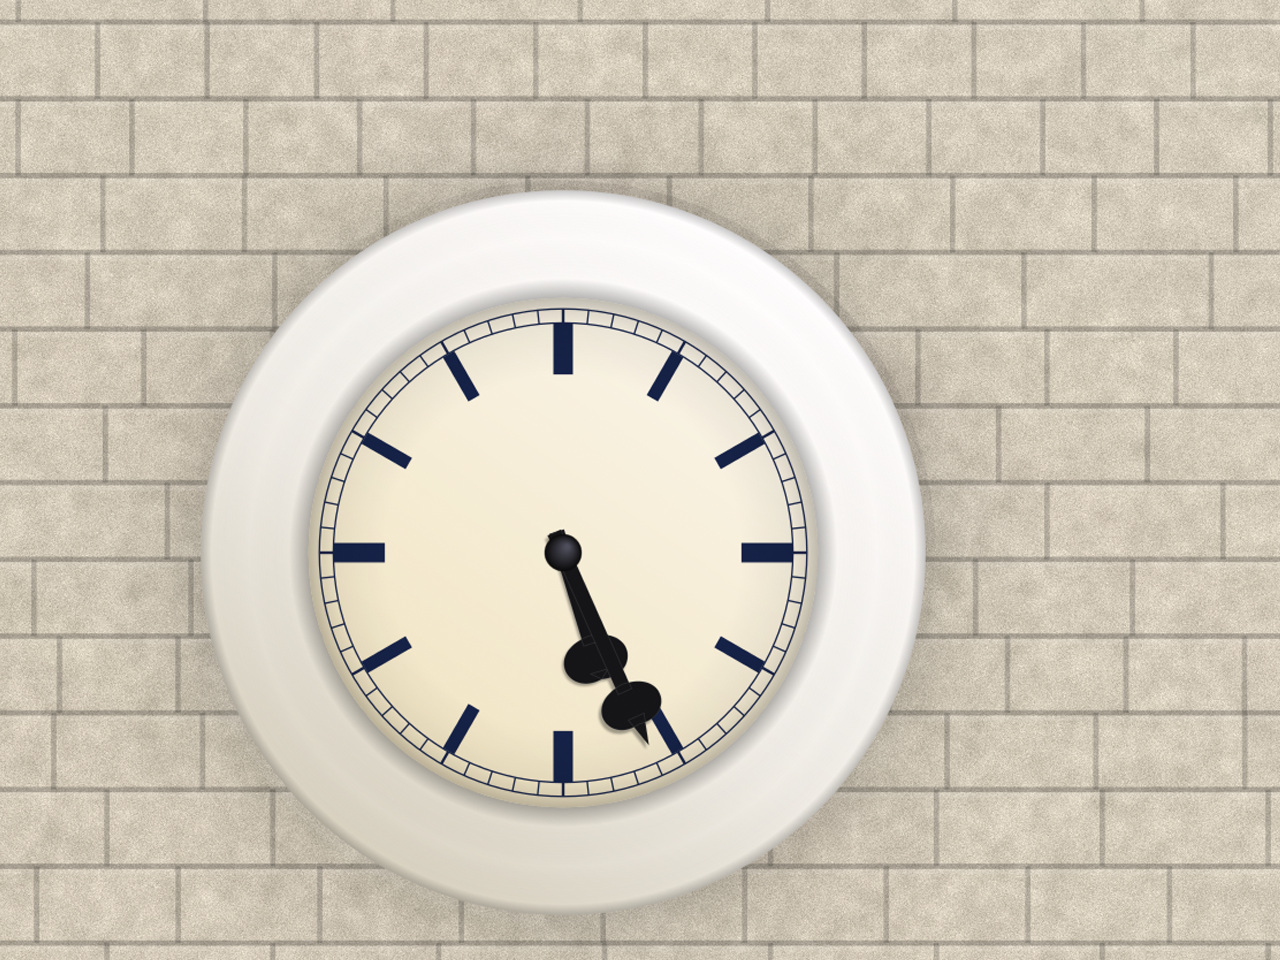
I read 5.26
